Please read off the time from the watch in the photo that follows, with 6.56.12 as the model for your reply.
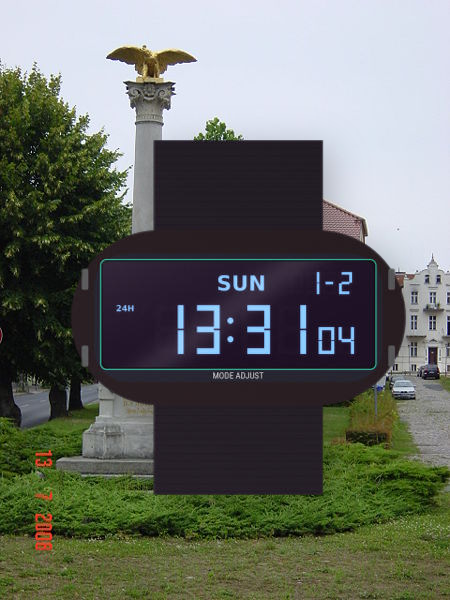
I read 13.31.04
